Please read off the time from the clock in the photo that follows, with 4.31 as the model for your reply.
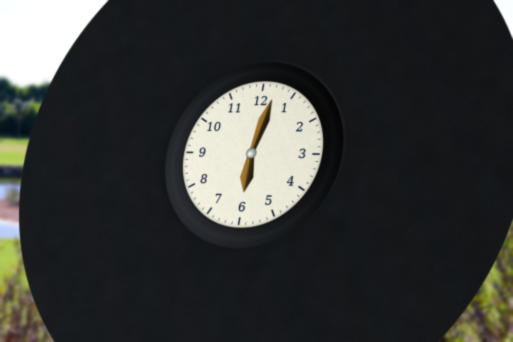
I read 6.02
